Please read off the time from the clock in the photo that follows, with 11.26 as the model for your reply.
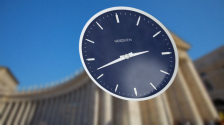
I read 2.42
